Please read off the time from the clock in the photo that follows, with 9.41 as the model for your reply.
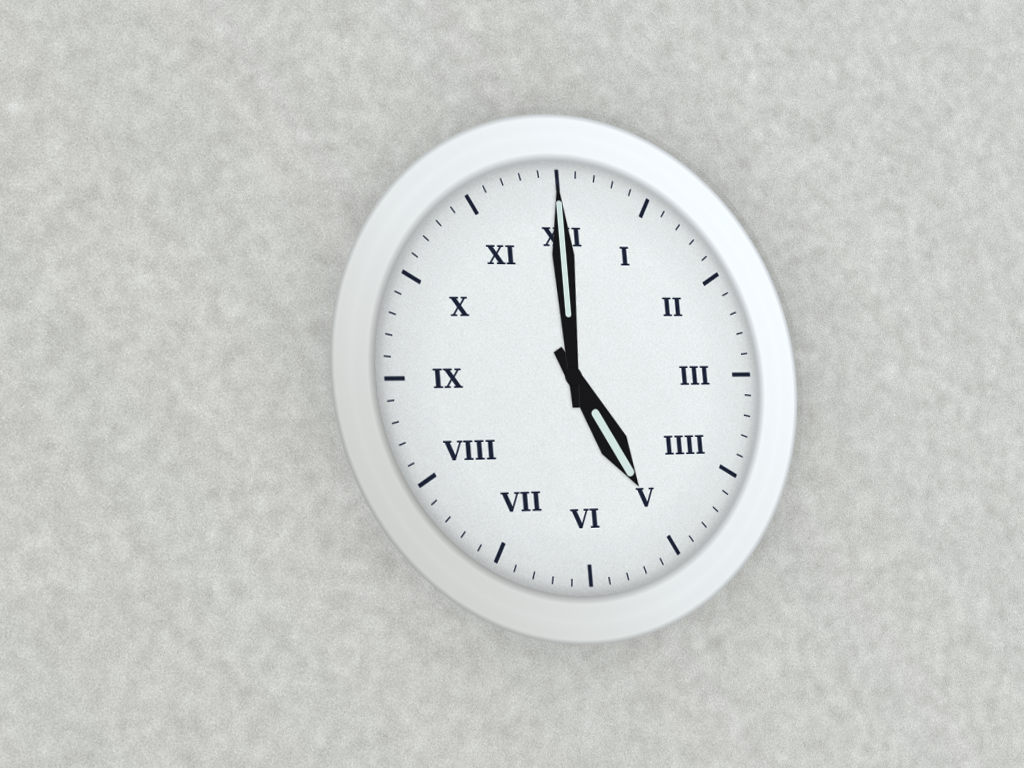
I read 5.00
